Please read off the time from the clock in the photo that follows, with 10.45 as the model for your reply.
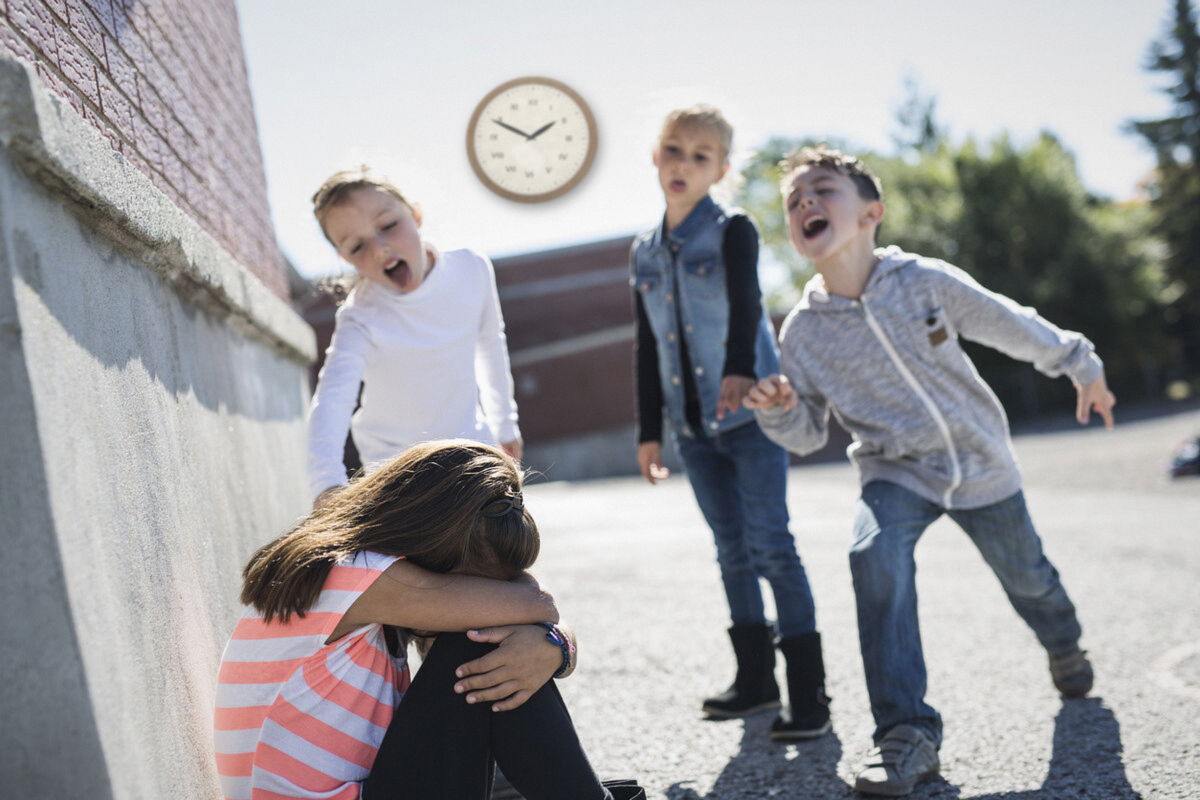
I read 1.49
